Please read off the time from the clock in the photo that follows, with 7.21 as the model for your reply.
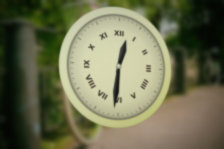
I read 12.31
